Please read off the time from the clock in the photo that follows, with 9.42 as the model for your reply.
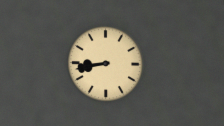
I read 8.43
